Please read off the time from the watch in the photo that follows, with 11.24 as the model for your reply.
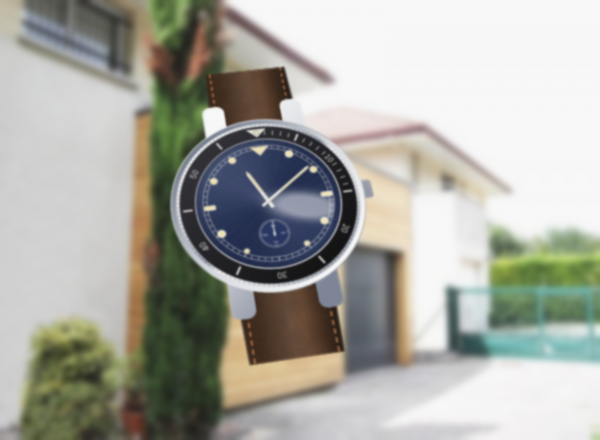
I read 11.09
